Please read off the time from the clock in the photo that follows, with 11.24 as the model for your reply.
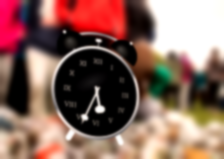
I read 5.34
